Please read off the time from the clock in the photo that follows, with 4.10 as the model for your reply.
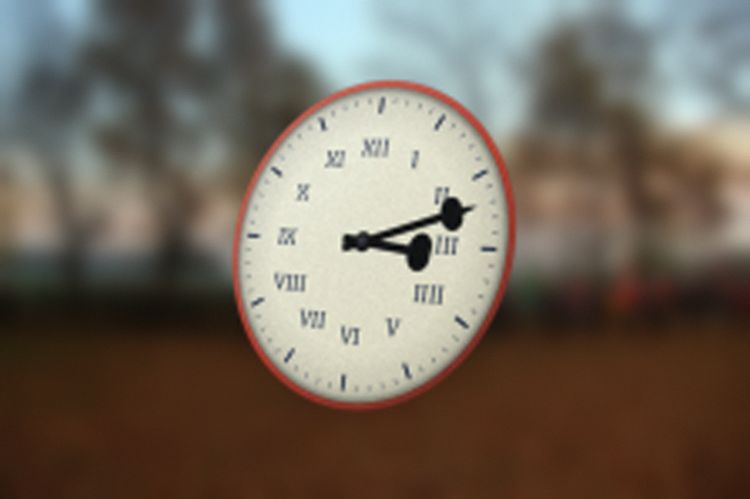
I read 3.12
